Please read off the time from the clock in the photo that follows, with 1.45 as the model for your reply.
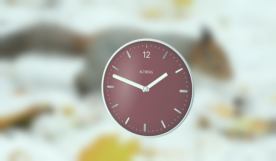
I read 1.48
